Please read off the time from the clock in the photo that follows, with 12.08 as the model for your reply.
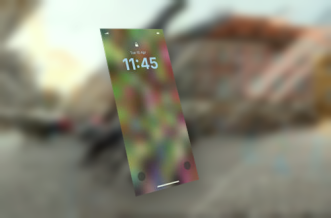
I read 11.45
